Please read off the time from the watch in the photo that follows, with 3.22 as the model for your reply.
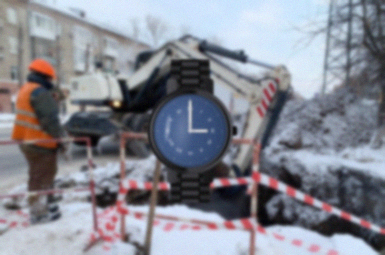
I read 3.00
